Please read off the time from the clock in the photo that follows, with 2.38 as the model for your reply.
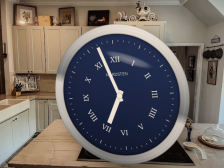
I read 6.57
